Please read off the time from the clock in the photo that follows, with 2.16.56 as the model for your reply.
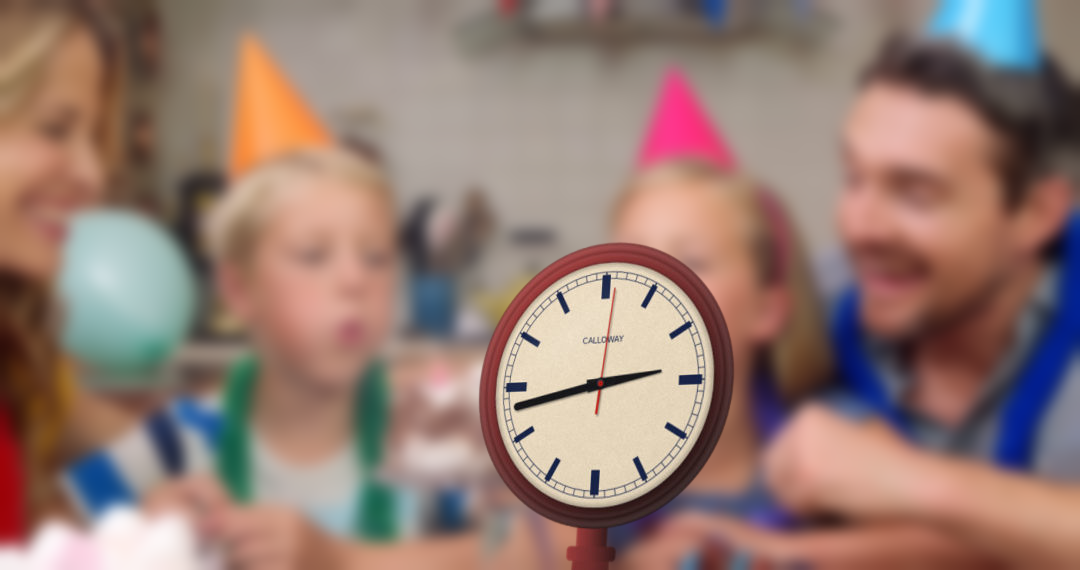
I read 2.43.01
